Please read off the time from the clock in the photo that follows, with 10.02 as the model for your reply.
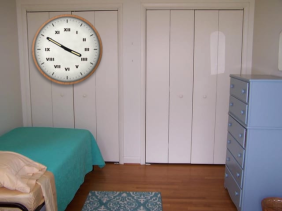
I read 3.50
